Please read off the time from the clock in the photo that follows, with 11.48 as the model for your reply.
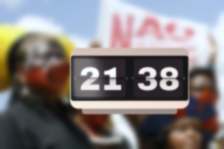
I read 21.38
